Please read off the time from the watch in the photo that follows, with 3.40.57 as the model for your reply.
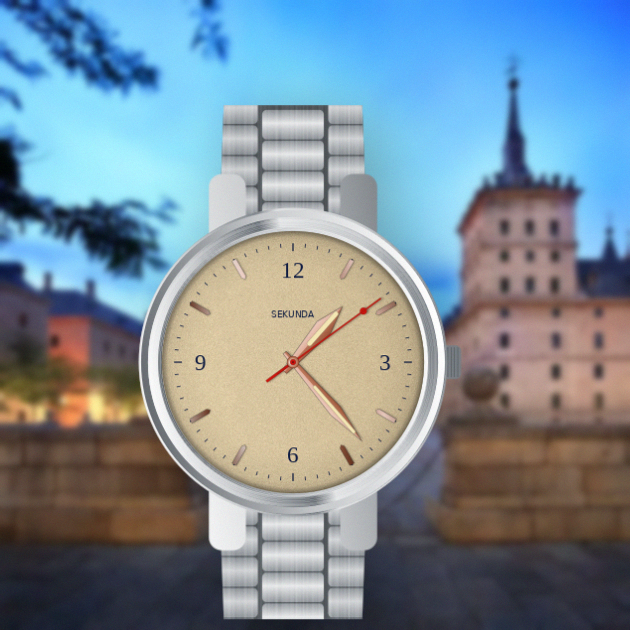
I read 1.23.09
